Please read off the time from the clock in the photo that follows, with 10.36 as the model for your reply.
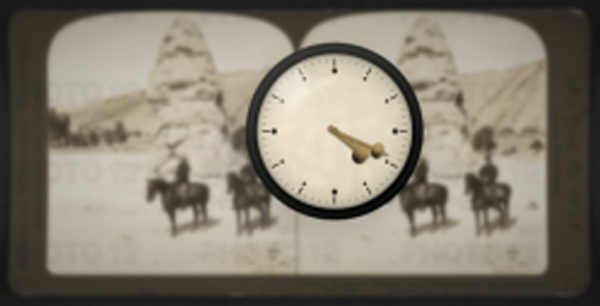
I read 4.19
